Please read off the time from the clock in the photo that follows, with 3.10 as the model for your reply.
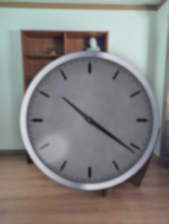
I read 10.21
